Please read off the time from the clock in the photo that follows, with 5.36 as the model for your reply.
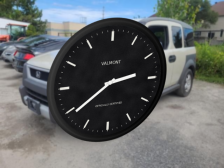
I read 2.39
